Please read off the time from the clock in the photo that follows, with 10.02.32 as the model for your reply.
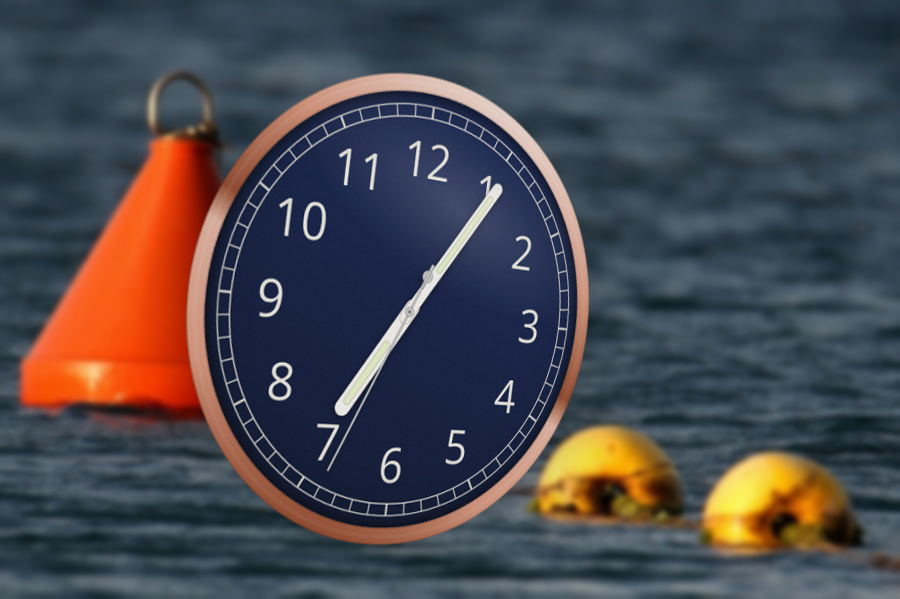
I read 7.05.34
